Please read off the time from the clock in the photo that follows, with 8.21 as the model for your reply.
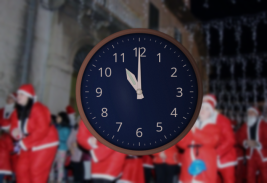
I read 11.00
